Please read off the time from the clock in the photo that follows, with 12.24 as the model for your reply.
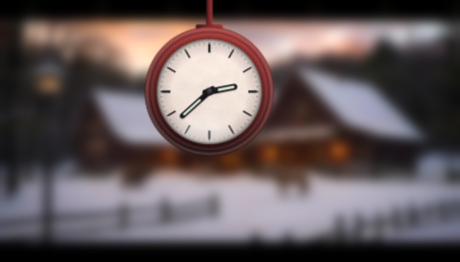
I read 2.38
